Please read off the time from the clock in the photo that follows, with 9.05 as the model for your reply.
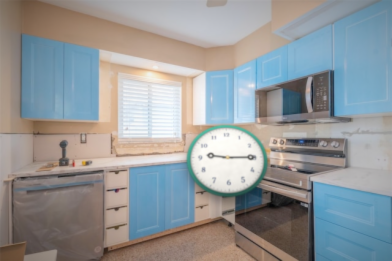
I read 9.15
